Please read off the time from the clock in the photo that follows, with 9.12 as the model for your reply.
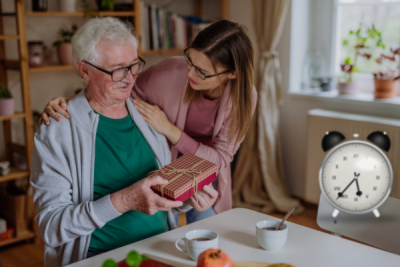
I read 5.37
